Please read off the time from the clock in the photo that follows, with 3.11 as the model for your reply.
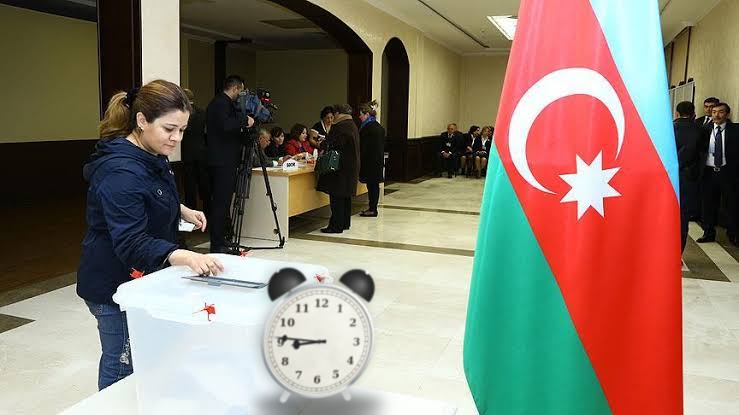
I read 8.46
